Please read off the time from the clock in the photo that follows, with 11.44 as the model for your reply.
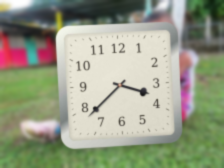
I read 3.38
